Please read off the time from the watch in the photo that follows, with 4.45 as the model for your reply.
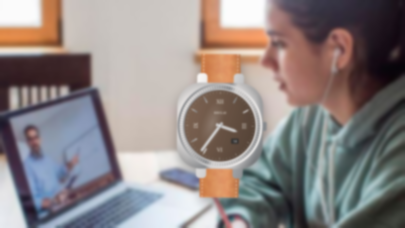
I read 3.36
